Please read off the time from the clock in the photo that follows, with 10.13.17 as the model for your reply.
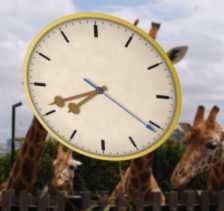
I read 7.41.21
